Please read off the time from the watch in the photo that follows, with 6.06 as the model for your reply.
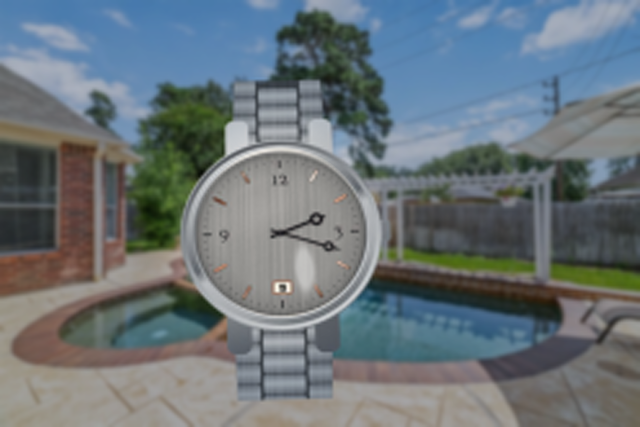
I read 2.18
